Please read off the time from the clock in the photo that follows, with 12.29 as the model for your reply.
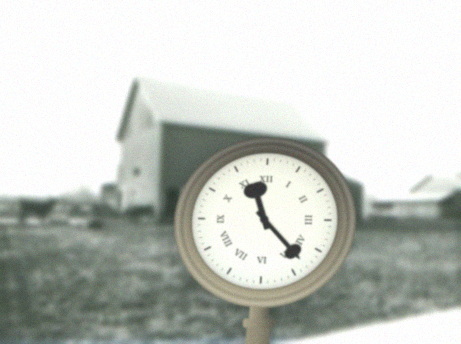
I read 11.23
